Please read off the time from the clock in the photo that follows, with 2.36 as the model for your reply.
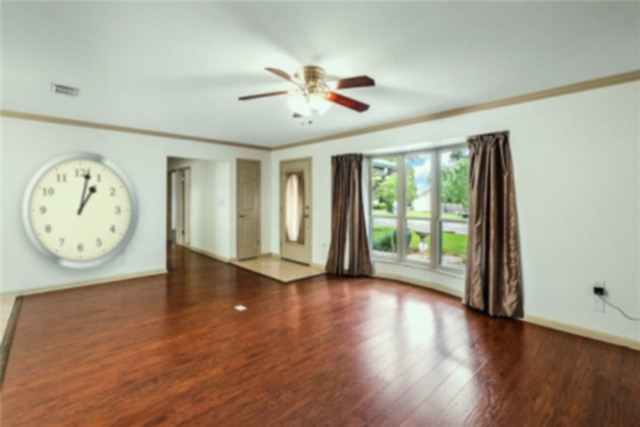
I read 1.02
